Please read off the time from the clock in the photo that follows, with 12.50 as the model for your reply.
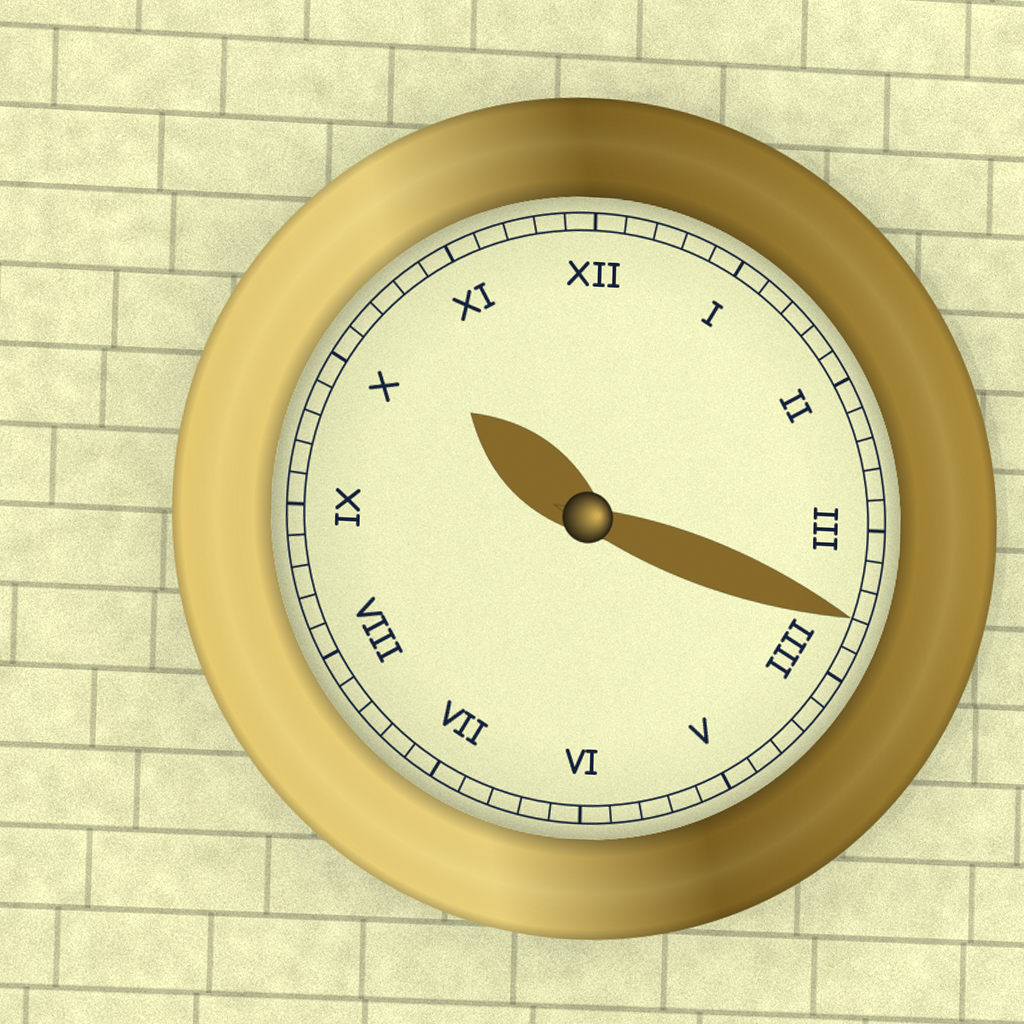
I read 10.18
